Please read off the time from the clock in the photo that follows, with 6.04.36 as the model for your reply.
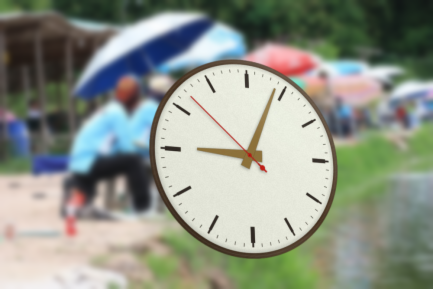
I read 9.03.52
